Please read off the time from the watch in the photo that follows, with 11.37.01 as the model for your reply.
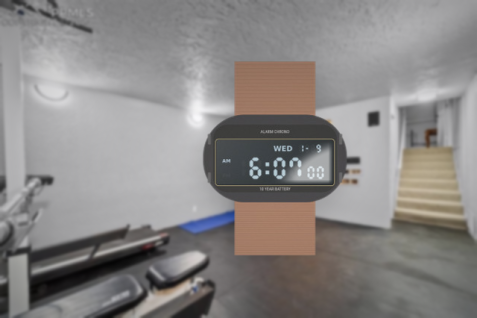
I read 6.07.00
